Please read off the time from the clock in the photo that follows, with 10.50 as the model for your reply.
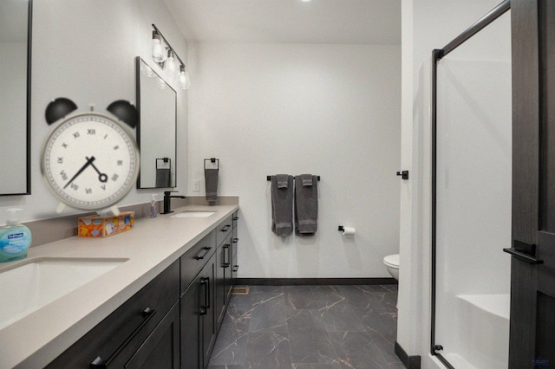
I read 4.37
